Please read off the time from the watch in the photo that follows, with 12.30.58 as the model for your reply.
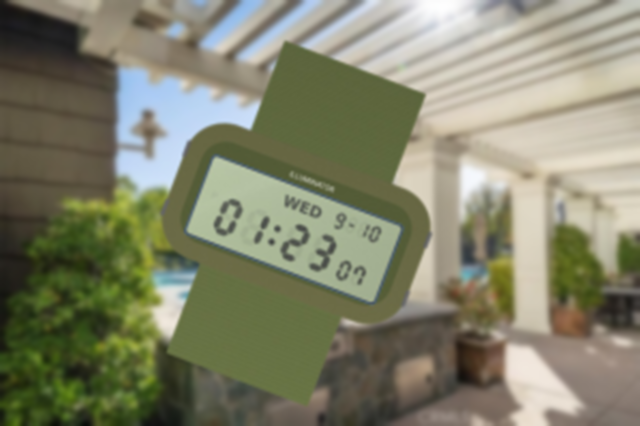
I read 1.23.07
